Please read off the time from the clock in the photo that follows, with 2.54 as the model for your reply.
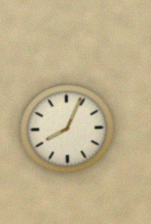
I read 8.04
